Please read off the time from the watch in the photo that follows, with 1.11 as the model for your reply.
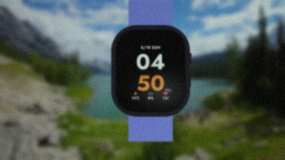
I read 4.50
